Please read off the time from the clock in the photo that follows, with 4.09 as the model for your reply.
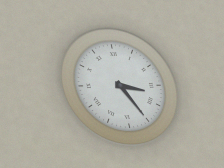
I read 3.25
